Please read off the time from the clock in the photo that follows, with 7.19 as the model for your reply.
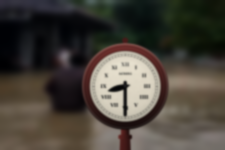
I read 8.30
